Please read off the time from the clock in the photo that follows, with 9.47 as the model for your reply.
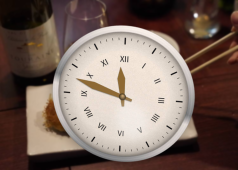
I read 11.48
